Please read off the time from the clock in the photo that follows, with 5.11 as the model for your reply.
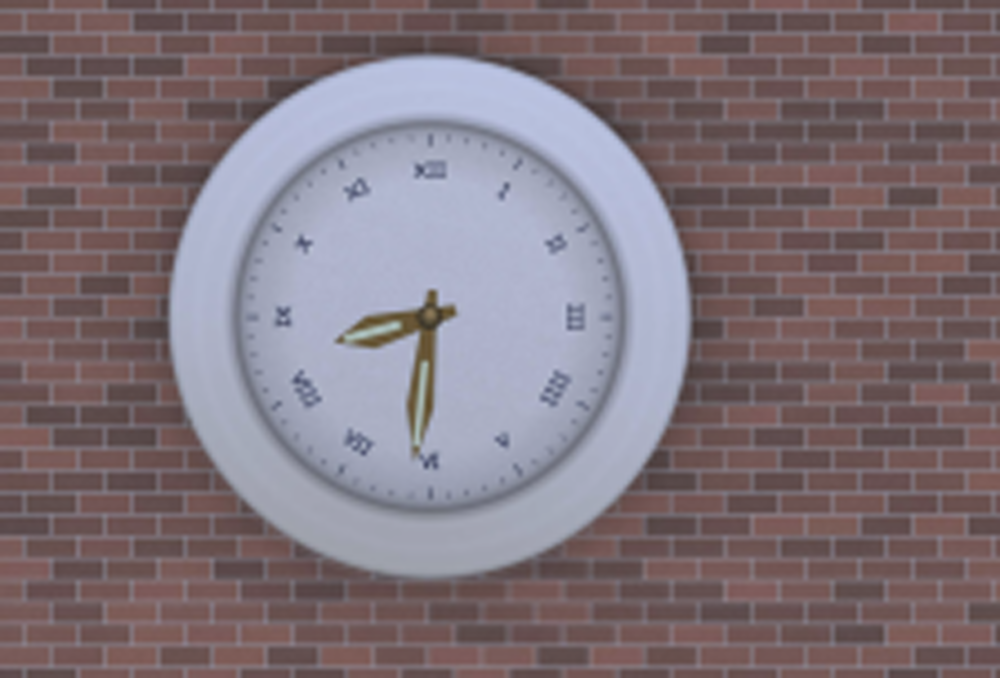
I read 8.31
